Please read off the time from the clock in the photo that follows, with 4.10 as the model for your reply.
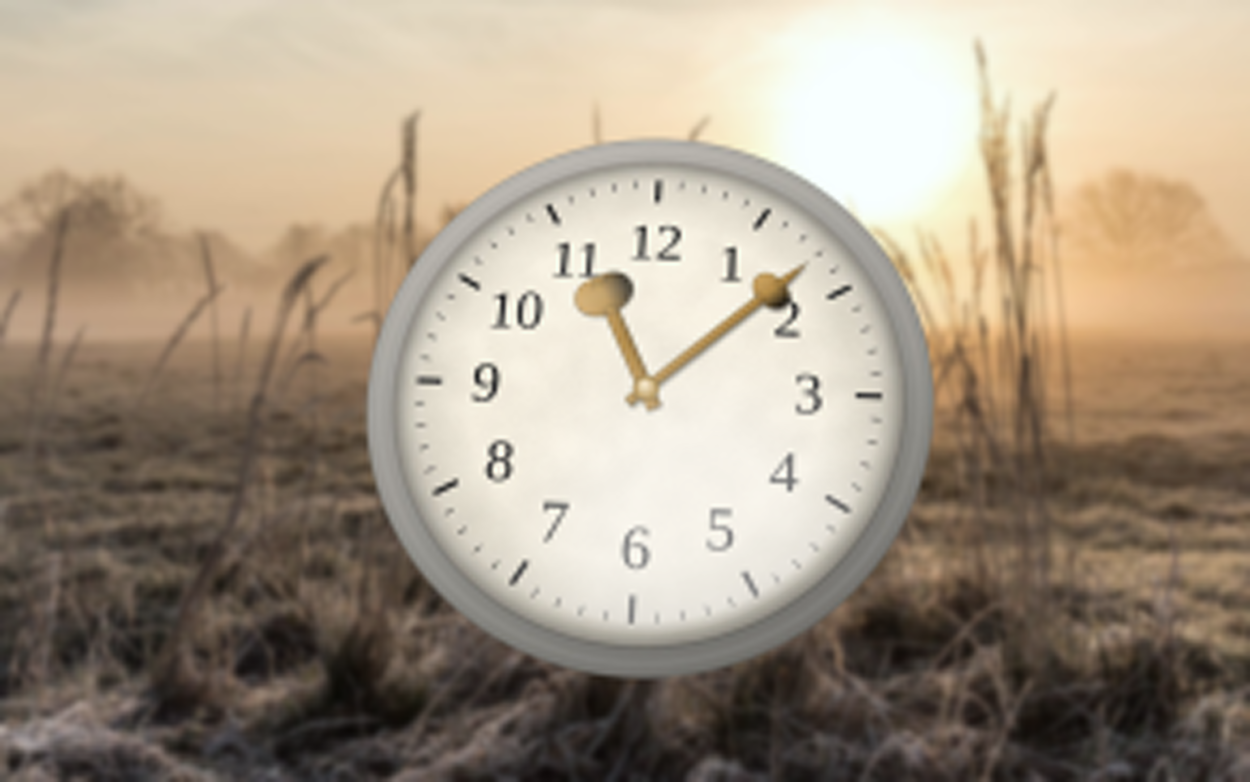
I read 11.08
